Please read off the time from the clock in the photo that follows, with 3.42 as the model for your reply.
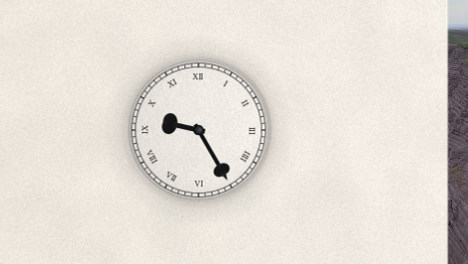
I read 9.25
